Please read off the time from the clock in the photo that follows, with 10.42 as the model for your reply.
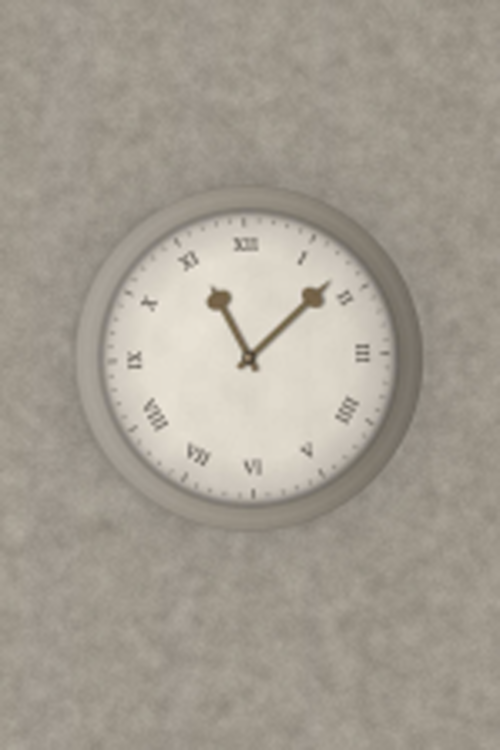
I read 11.08
